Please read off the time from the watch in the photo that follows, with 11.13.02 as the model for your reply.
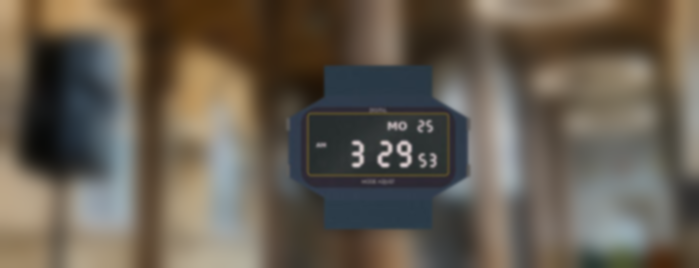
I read 3.29.53
